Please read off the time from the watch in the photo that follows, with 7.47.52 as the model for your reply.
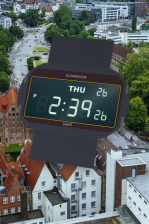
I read 2.39.26
